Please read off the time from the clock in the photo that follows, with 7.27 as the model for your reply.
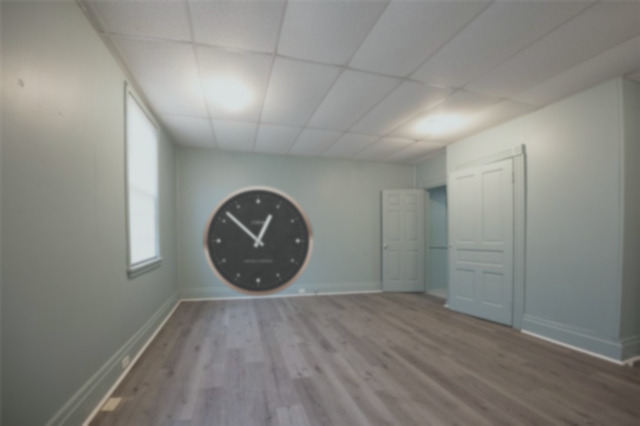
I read 12.52
